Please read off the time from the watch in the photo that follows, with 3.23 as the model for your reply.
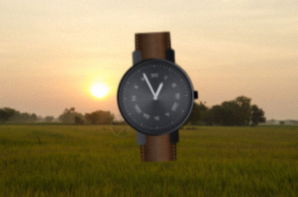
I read 12.56
